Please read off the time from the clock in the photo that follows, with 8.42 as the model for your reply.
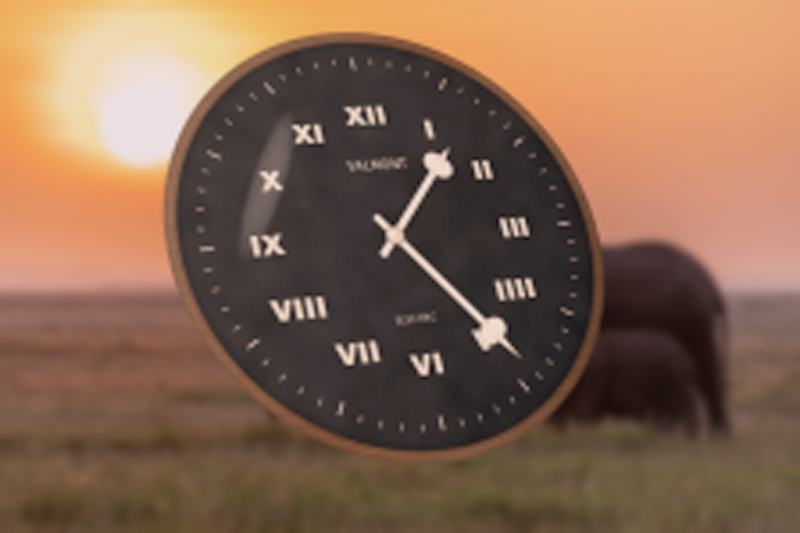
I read 1.24
